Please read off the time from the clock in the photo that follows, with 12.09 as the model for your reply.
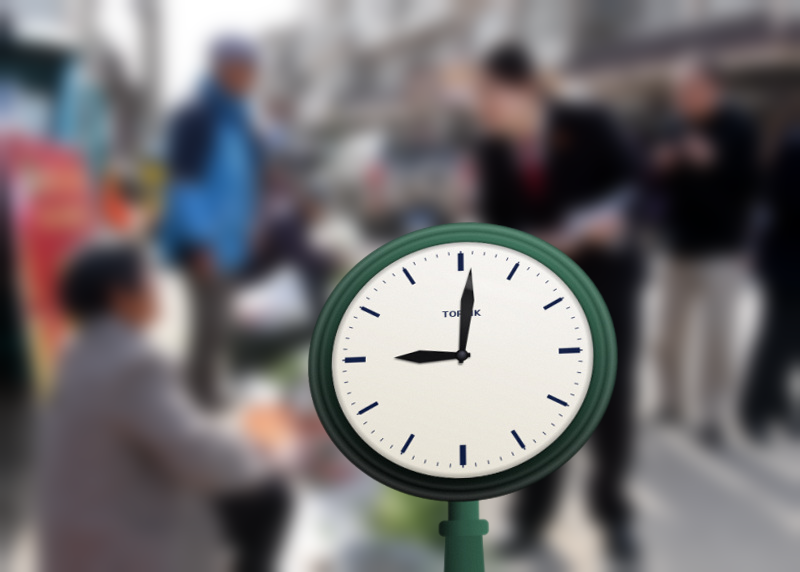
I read 9.01
